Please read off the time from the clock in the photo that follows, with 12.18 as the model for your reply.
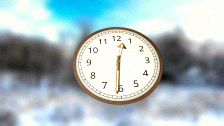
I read 12.31
